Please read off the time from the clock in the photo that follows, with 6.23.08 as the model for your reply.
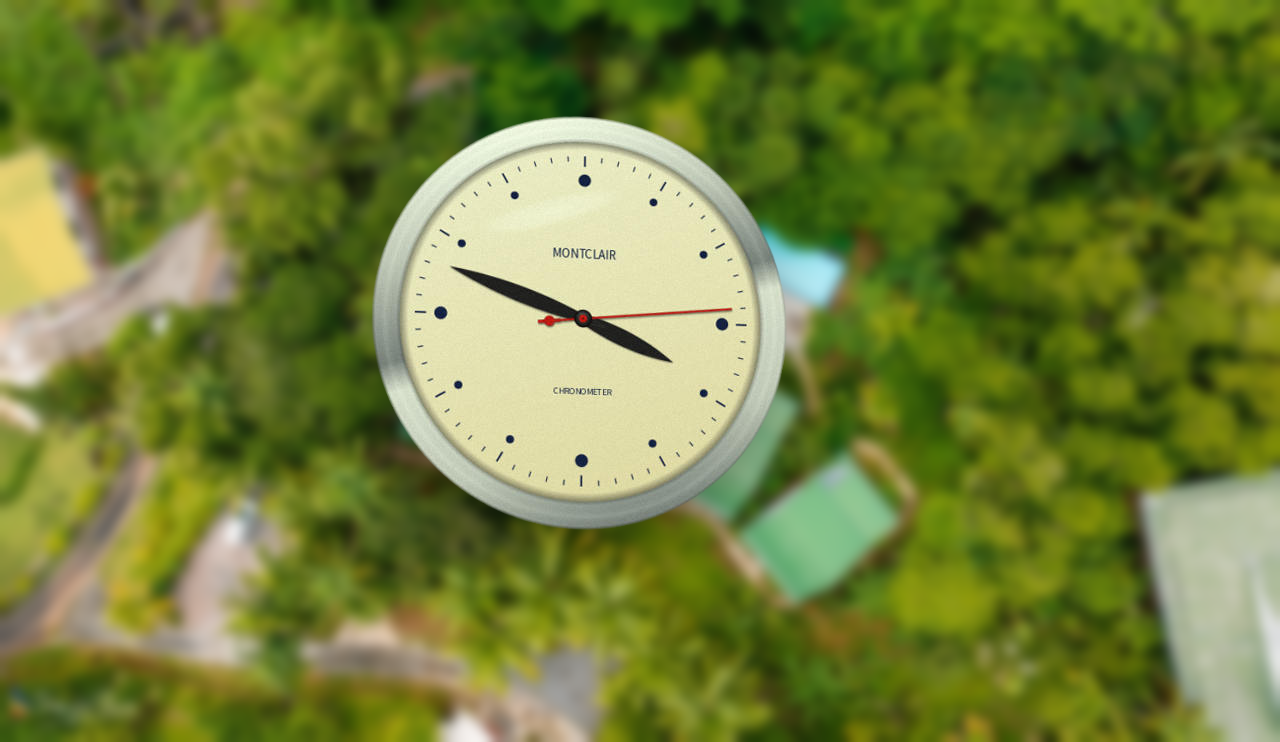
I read 3.48.14
